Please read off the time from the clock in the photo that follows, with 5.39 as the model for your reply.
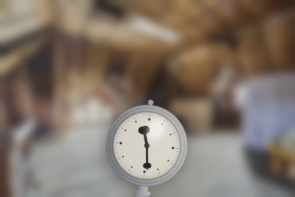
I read 11.29
